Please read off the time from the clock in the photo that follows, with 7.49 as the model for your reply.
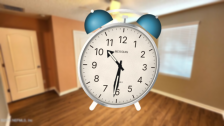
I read 10.31
